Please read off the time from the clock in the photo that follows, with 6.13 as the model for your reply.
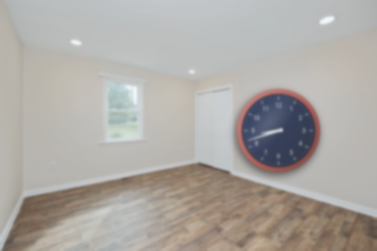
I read 8.42
